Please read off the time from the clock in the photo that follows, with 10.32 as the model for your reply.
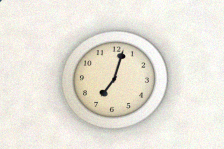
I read 7.02
